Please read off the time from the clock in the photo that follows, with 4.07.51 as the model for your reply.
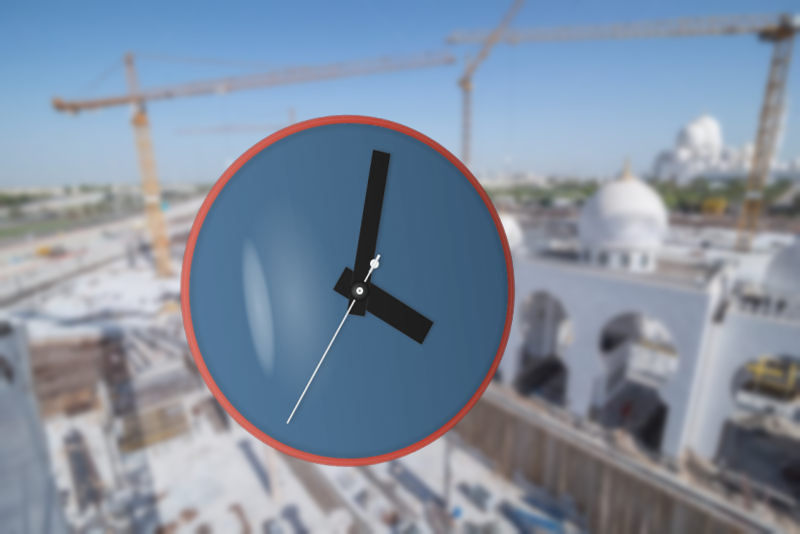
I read 4.01.35
